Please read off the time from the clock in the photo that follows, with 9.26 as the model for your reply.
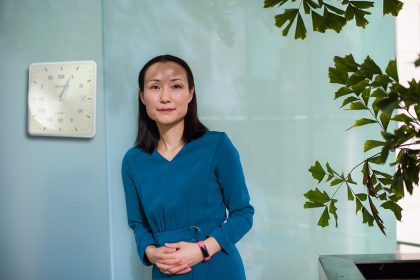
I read 1.04
